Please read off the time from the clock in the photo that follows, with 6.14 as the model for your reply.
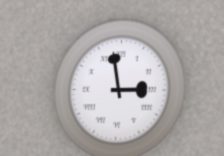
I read 2.58
